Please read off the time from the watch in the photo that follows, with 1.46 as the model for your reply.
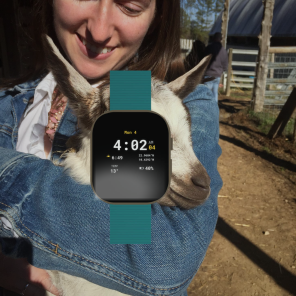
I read 4.02
